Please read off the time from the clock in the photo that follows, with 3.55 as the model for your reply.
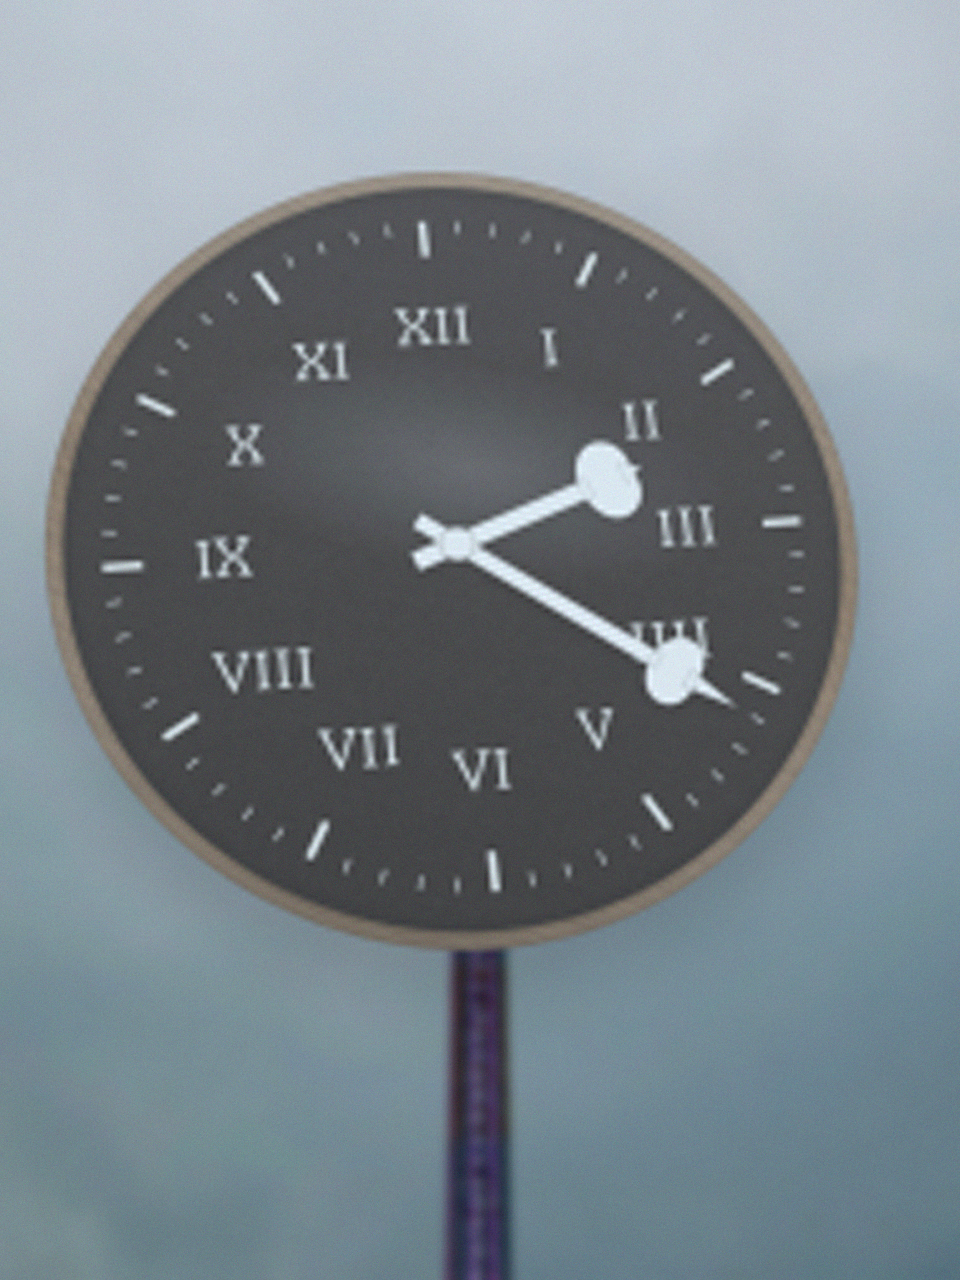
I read 2.21
